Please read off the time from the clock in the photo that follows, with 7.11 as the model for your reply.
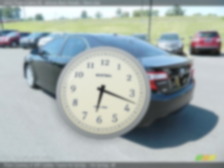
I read 6.18
